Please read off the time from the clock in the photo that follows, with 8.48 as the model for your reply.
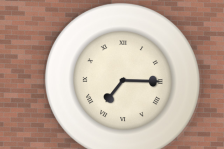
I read 7.15
